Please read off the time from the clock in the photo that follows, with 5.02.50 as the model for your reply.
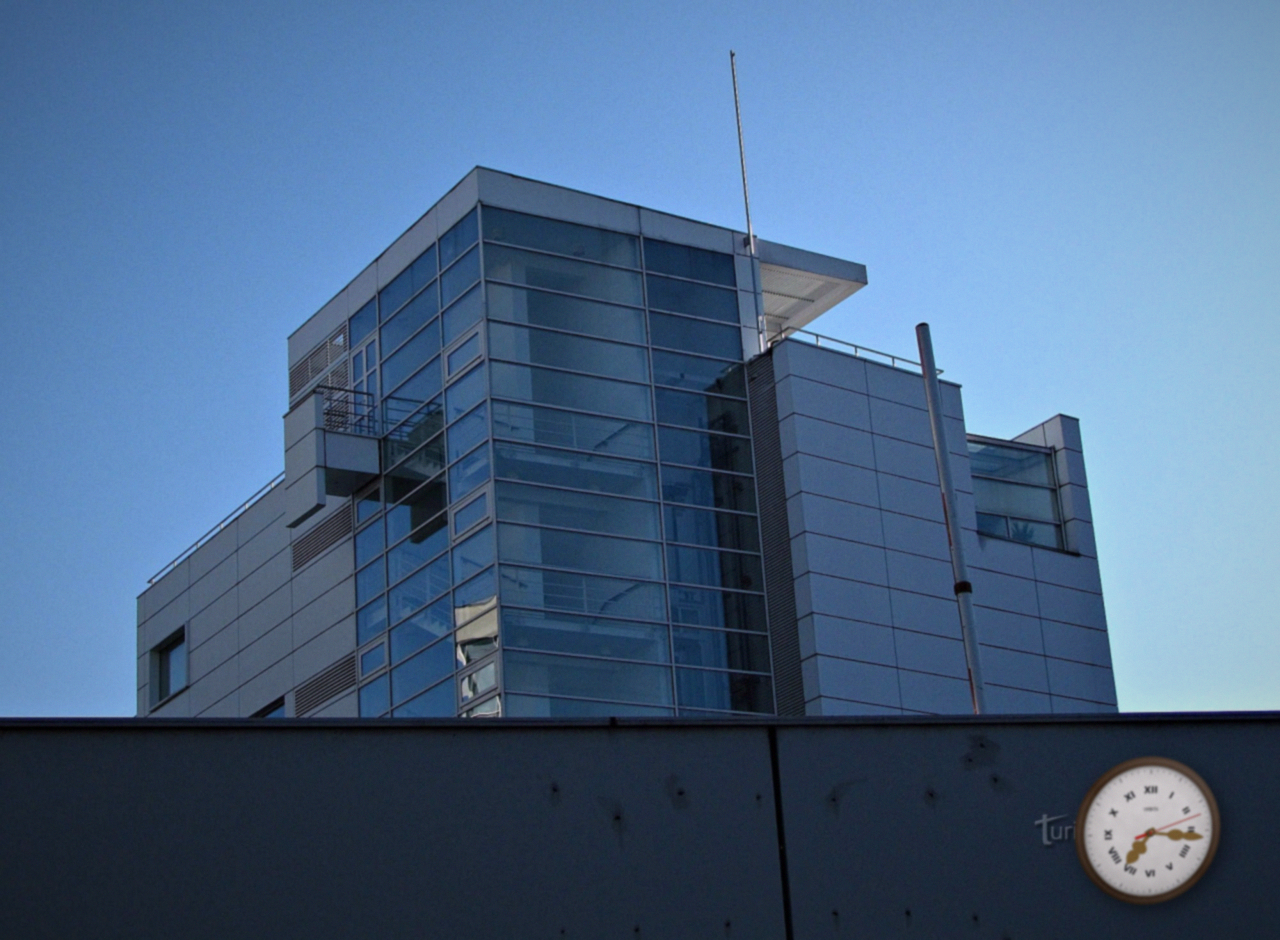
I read 7.16.12
